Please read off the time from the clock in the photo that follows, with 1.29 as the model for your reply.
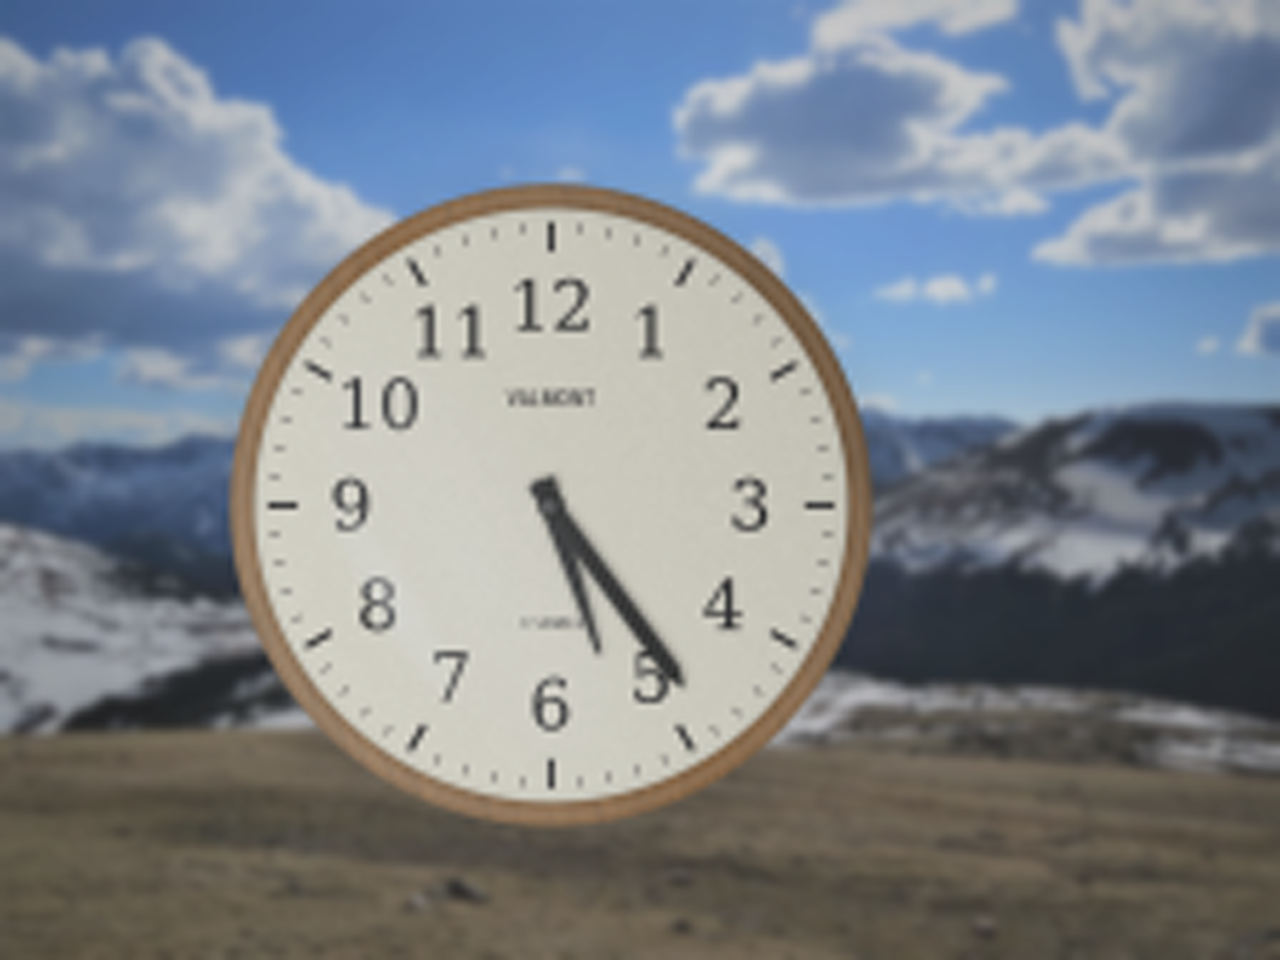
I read 5.24
